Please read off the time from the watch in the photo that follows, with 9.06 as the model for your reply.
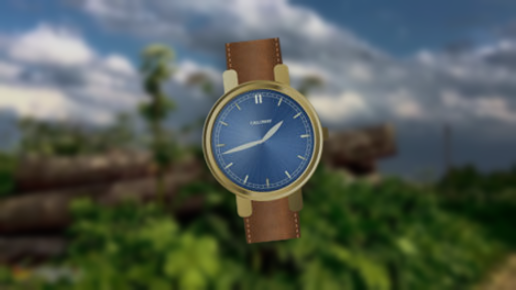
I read 1.43
